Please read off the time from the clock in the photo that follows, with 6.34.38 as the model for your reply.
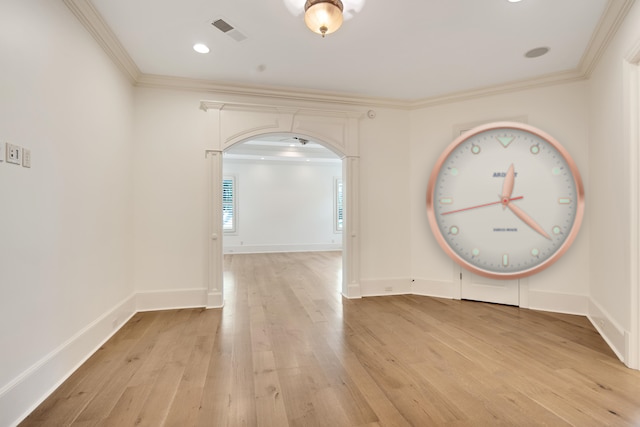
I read 12.21.43
